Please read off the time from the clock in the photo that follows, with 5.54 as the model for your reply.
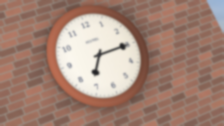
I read 7.15
